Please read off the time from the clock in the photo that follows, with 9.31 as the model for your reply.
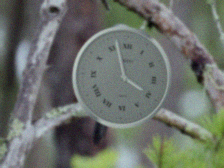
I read 3.57
